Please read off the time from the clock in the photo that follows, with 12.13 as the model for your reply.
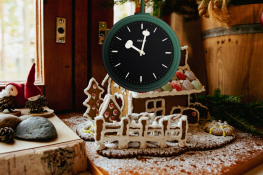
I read 10.02
